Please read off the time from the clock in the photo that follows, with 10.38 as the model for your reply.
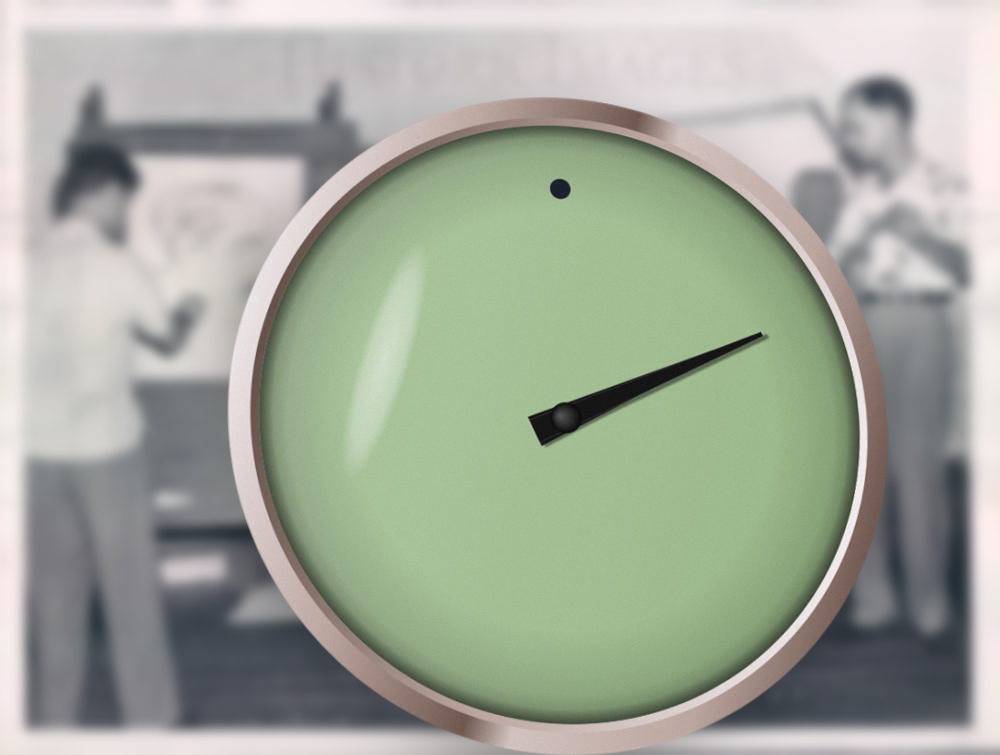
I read 2.11
